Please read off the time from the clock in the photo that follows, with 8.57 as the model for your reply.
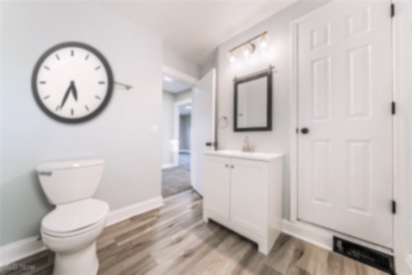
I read 5.34
